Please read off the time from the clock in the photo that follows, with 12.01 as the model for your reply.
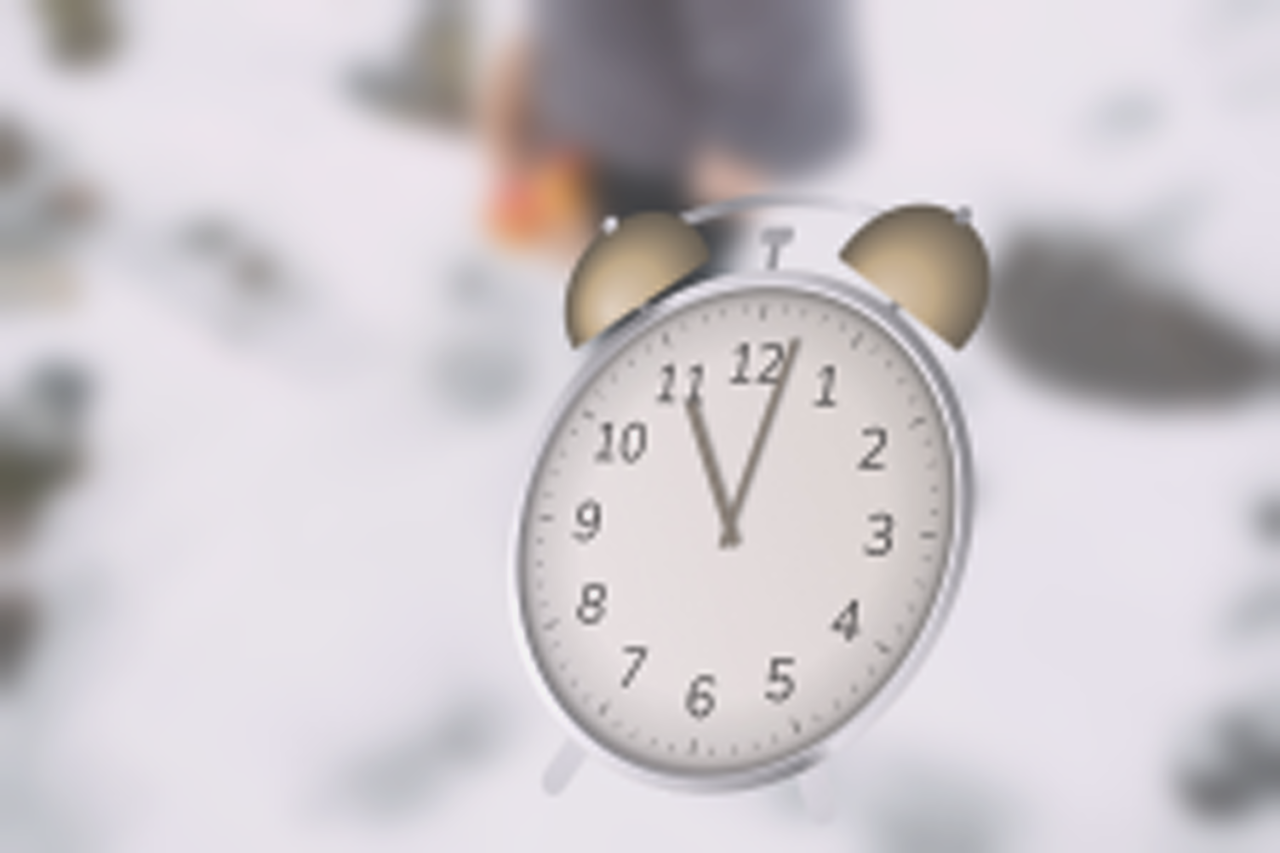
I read 11.02
